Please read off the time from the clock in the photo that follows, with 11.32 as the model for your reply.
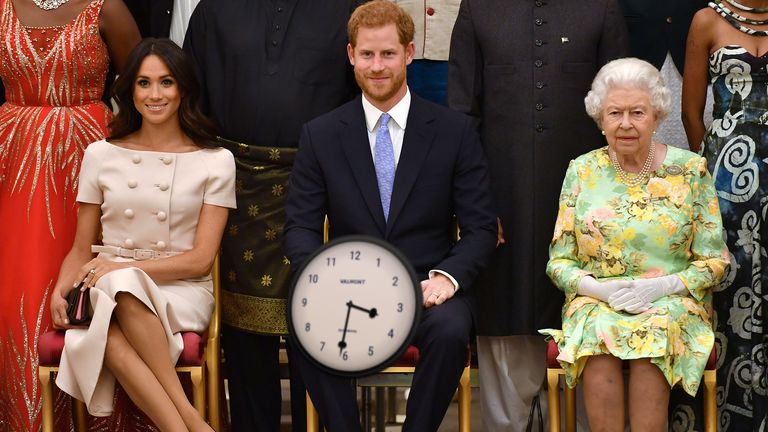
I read 3.31
